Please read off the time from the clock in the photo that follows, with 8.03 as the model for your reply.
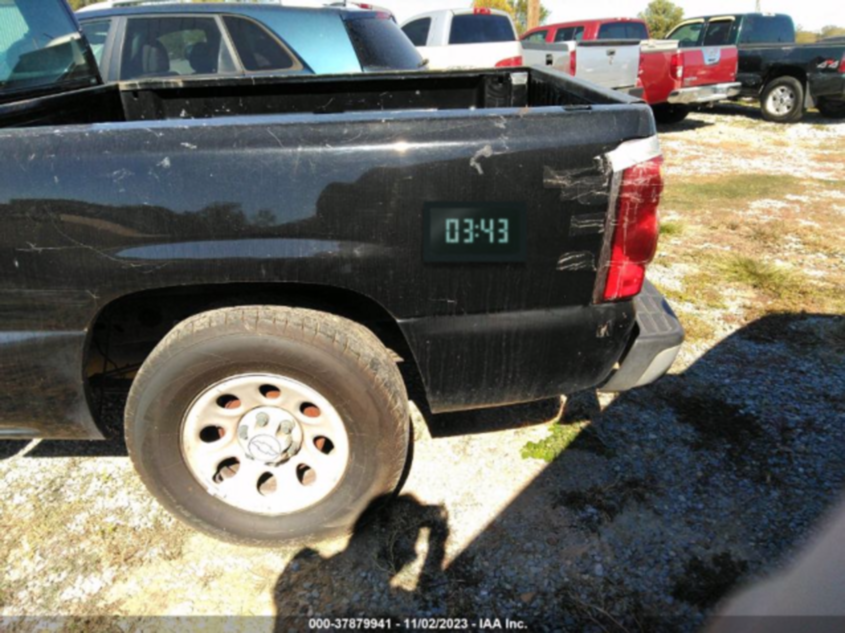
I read 3.43
